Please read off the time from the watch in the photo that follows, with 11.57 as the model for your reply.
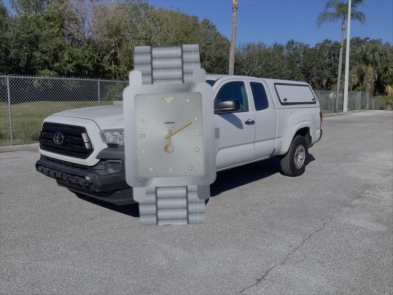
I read 6.10
